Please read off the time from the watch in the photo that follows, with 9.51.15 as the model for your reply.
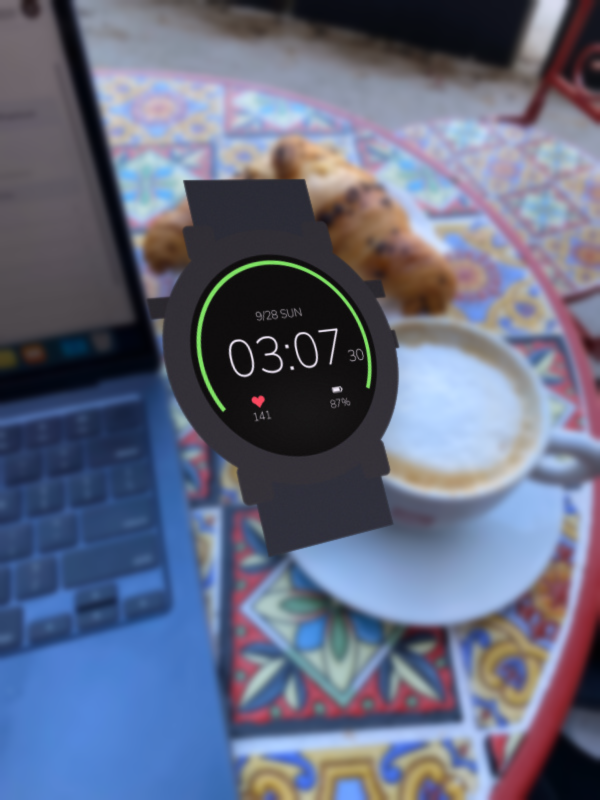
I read 3.07.30
